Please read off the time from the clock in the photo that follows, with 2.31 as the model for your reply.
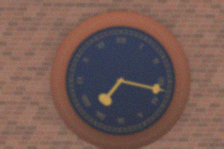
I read 7.17
